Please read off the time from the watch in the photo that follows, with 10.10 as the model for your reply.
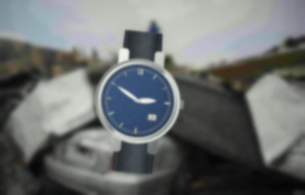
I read 2.50
